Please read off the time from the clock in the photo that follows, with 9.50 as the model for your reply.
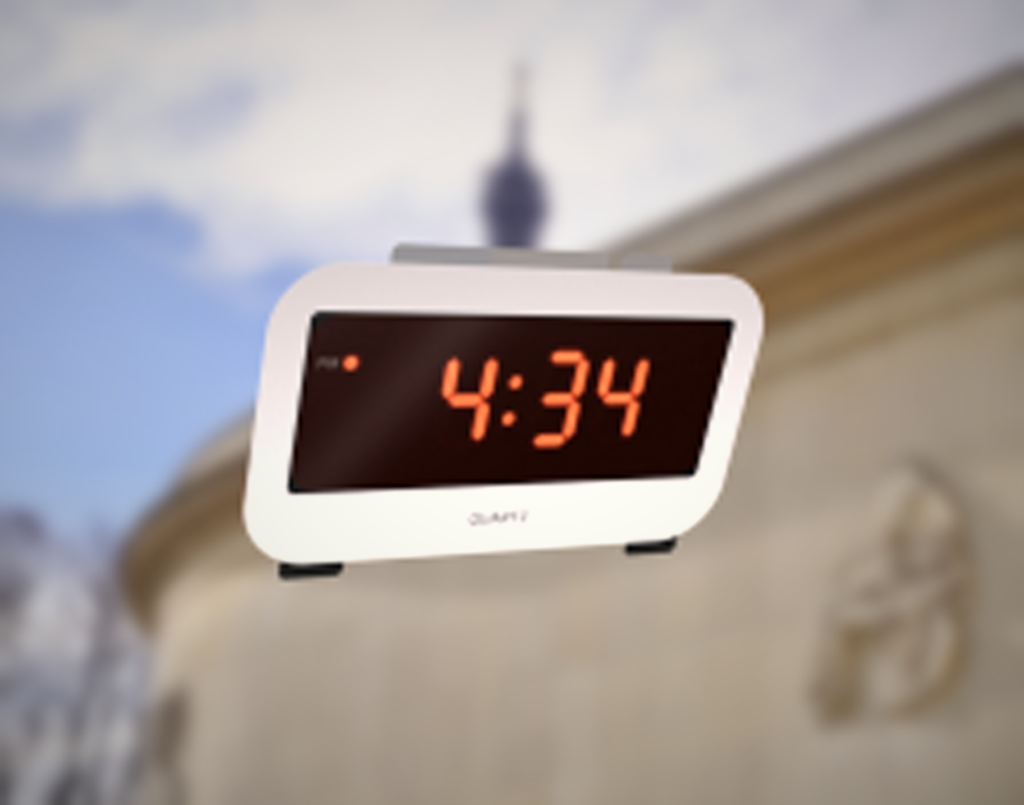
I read 4.34
